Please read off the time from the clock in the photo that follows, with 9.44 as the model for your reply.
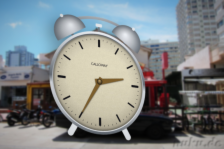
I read 2.35
